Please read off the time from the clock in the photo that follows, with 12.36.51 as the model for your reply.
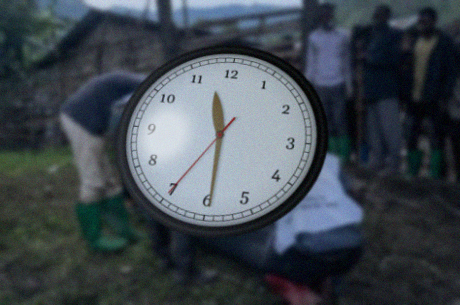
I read 11.29.35
